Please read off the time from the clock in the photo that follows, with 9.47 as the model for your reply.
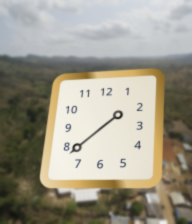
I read 1.38
